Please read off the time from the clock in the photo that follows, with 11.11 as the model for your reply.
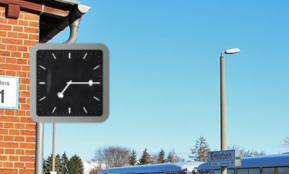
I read 7.15
